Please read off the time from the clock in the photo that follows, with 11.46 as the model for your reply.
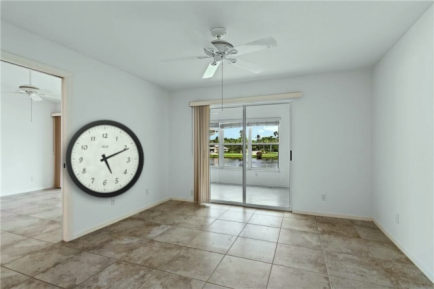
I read 5.11
